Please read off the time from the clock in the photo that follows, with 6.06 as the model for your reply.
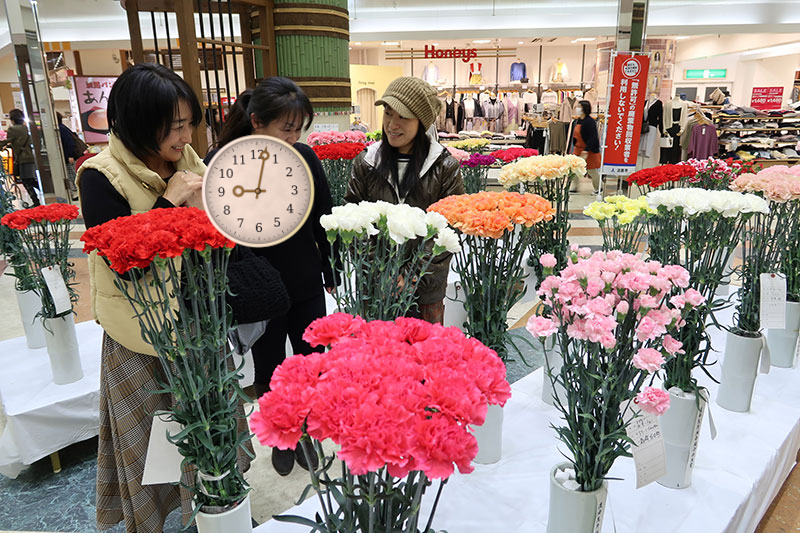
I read 9.02
